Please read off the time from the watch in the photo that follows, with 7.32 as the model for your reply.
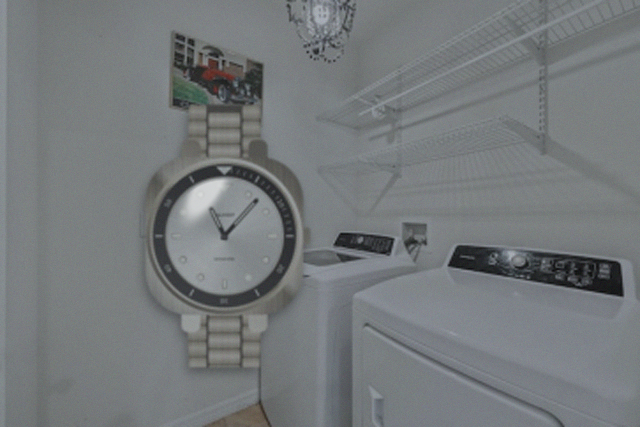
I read 11.07
